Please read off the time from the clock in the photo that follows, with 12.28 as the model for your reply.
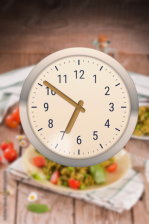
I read 6.51
